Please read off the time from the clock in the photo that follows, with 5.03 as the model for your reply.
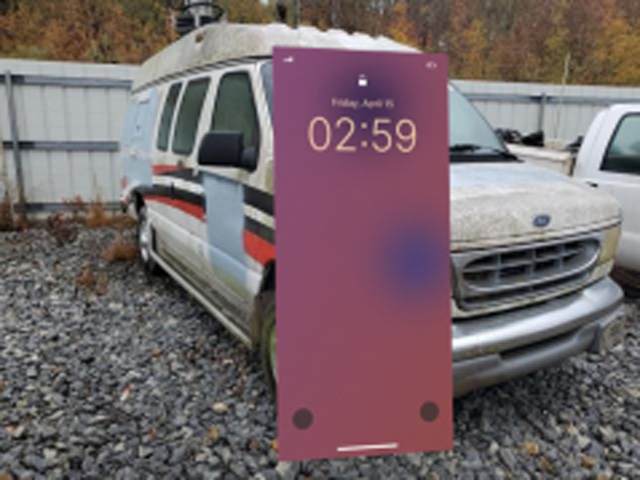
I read 2.59
